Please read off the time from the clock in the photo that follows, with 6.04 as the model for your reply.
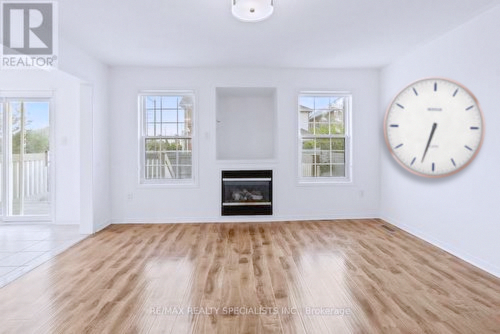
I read 6.33
